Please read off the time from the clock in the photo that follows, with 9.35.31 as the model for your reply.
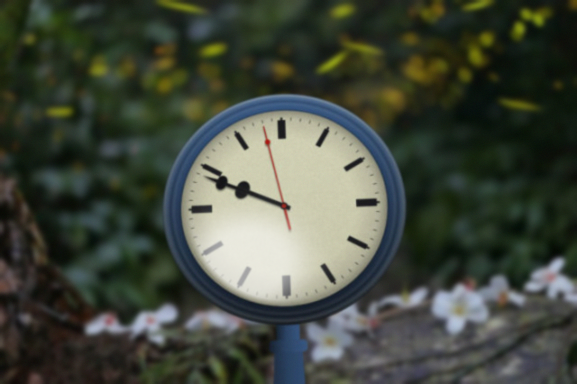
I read 9.48.58
